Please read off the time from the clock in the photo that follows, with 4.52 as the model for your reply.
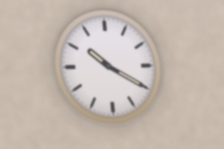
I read 10.20
